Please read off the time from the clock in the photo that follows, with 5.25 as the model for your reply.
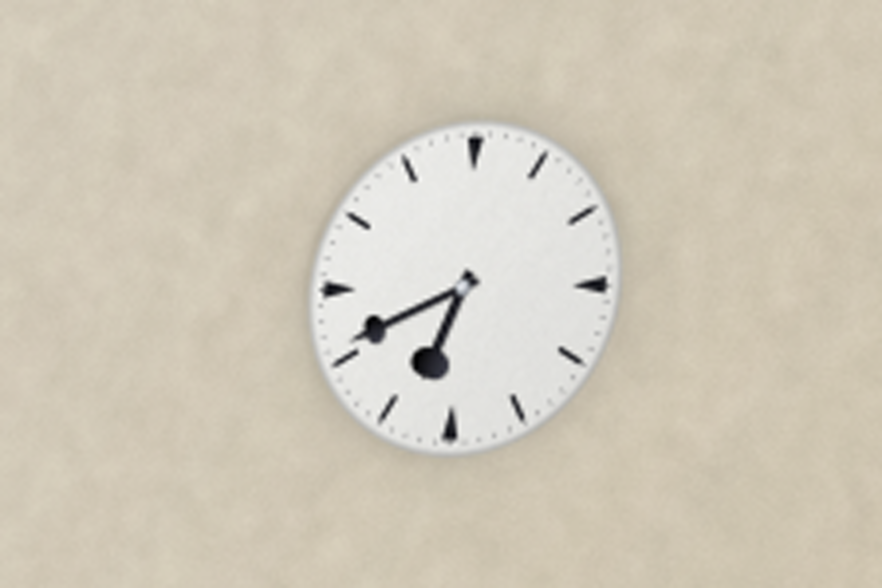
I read 6.41
